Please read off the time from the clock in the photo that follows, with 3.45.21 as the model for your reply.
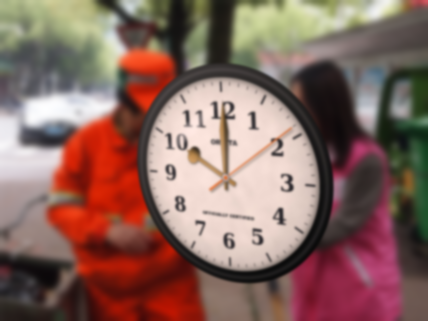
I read 10.00.09
